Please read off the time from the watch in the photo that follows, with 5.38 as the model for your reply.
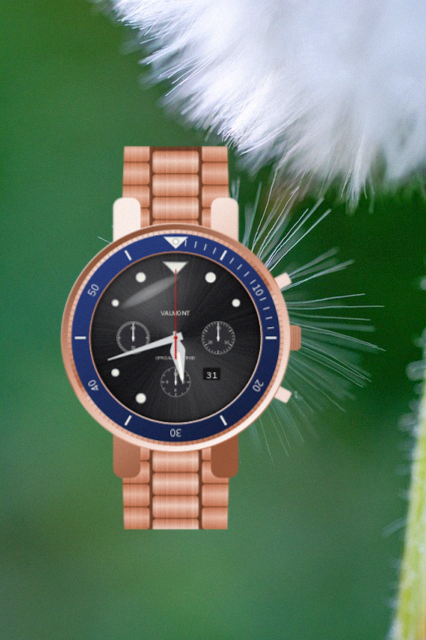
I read 5.42
